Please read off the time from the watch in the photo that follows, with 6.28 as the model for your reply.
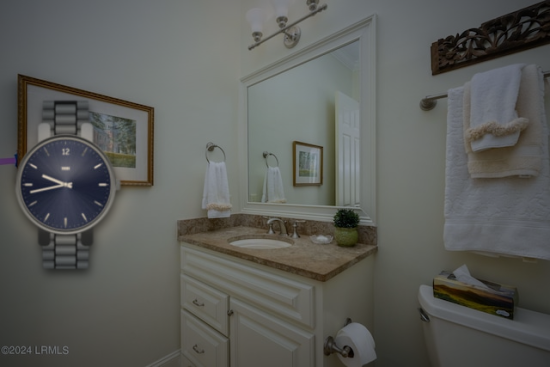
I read 9.43
